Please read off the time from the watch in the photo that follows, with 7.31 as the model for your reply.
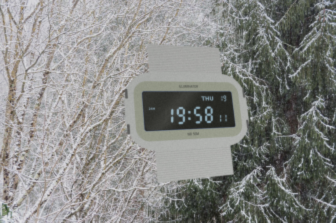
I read 19.58
